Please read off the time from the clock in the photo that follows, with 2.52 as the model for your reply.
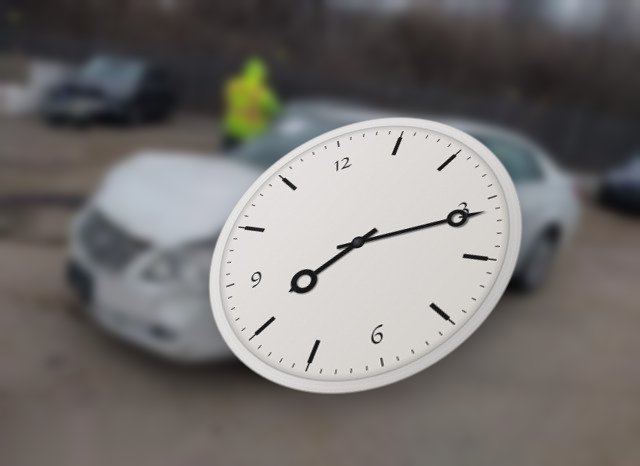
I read 8.16
